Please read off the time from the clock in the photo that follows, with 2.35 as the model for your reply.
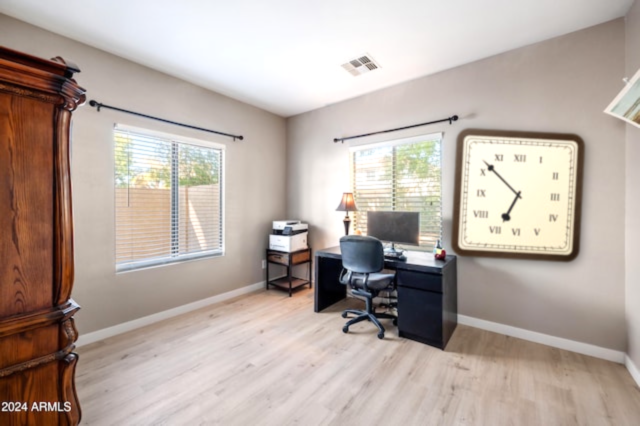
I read 6.52
